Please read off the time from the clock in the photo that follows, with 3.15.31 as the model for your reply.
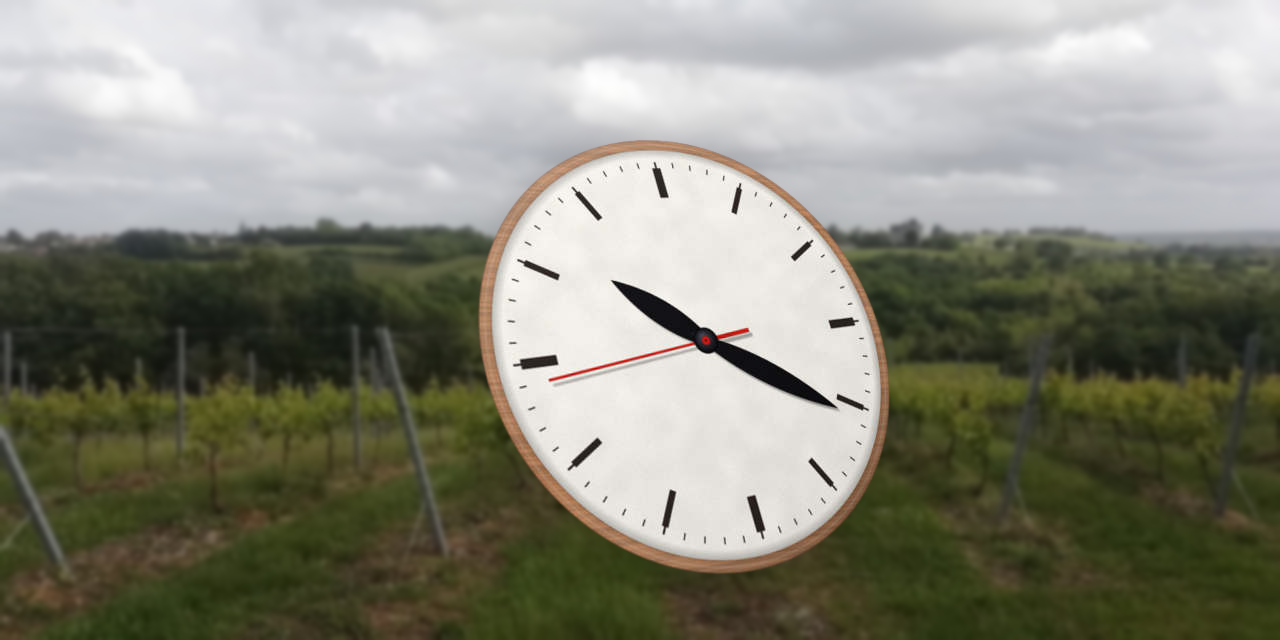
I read 10.20.44
